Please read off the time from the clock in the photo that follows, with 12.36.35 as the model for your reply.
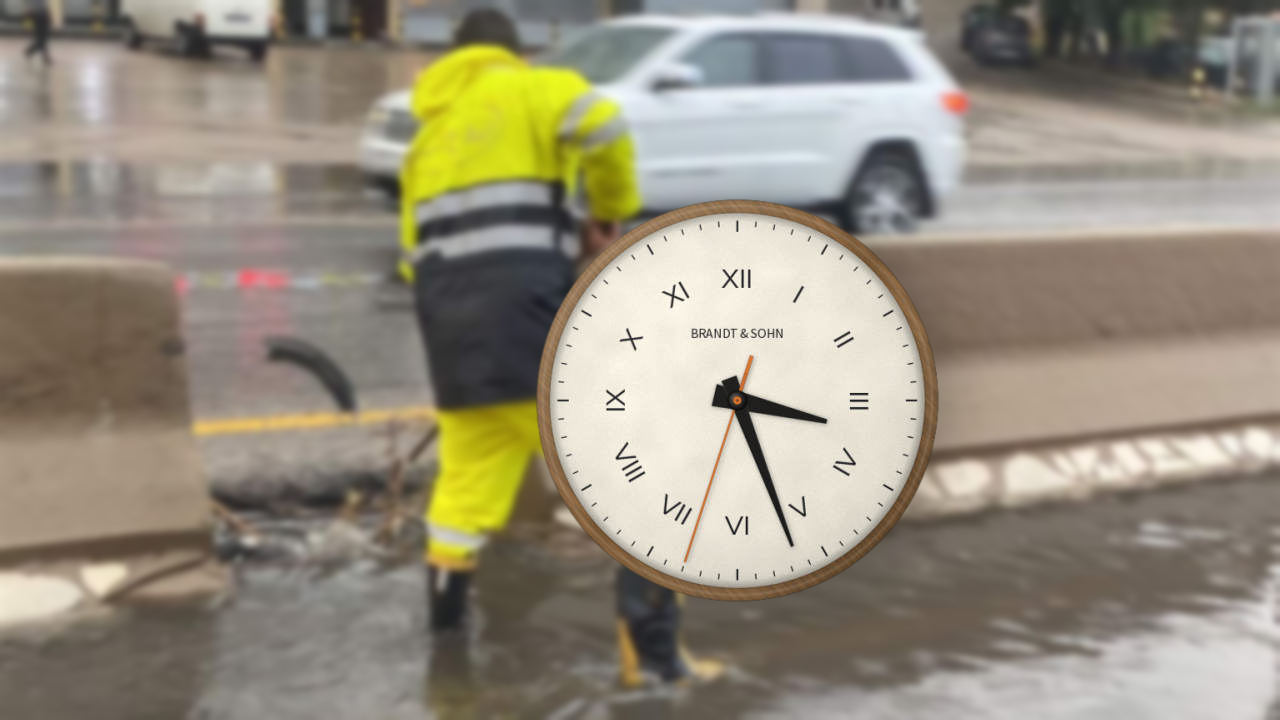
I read 3.26.33
